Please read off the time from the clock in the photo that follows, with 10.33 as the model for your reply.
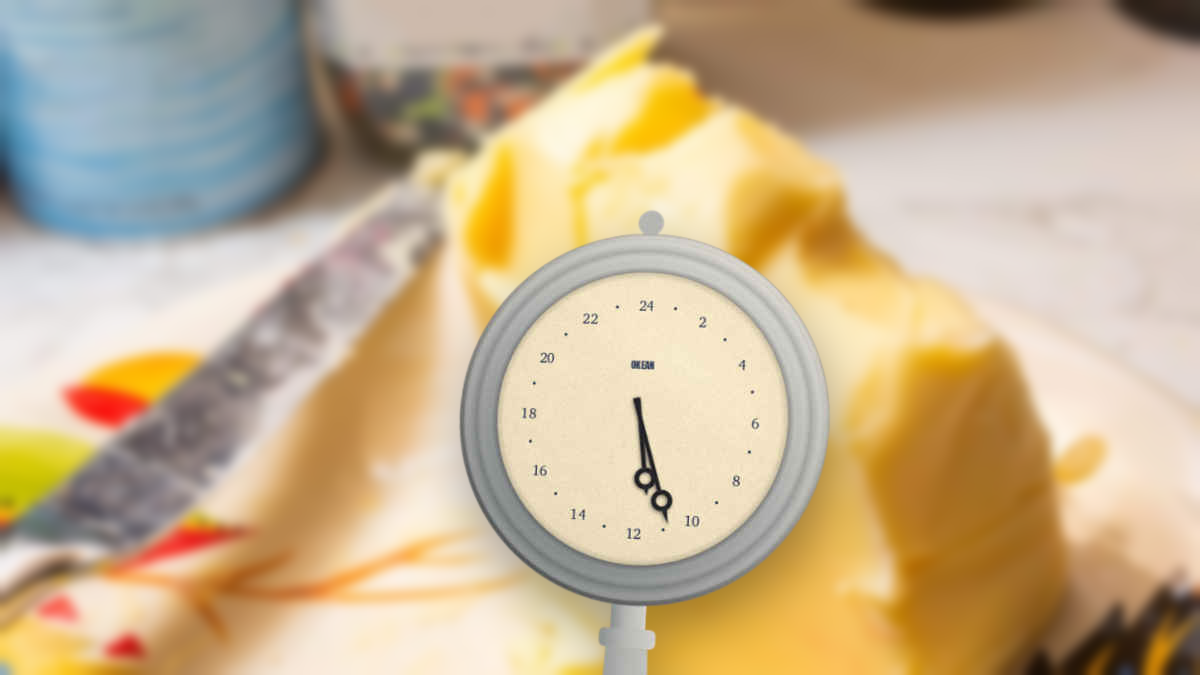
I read 11.27
